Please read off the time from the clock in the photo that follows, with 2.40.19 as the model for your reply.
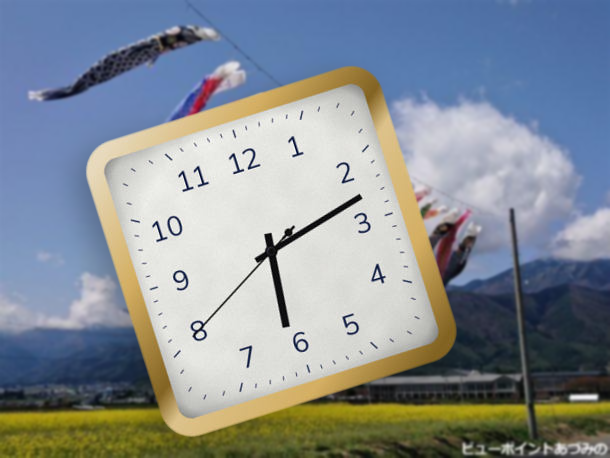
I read 6.12.40
